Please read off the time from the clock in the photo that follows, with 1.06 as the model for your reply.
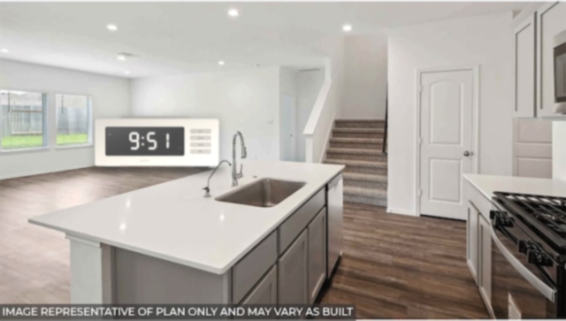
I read 9.51
